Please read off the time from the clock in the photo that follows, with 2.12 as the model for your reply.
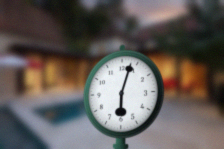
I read 6.03
